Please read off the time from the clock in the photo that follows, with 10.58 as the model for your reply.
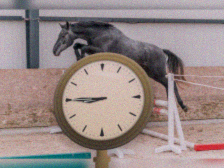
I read 8.45
